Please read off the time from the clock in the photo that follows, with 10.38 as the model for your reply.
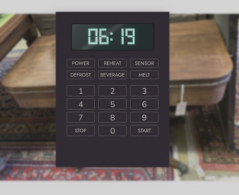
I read 6.19
